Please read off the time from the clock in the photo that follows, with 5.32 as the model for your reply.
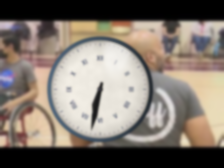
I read 6.32
